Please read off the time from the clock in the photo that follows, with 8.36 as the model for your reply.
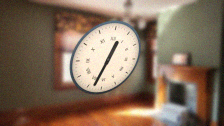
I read 12.33
